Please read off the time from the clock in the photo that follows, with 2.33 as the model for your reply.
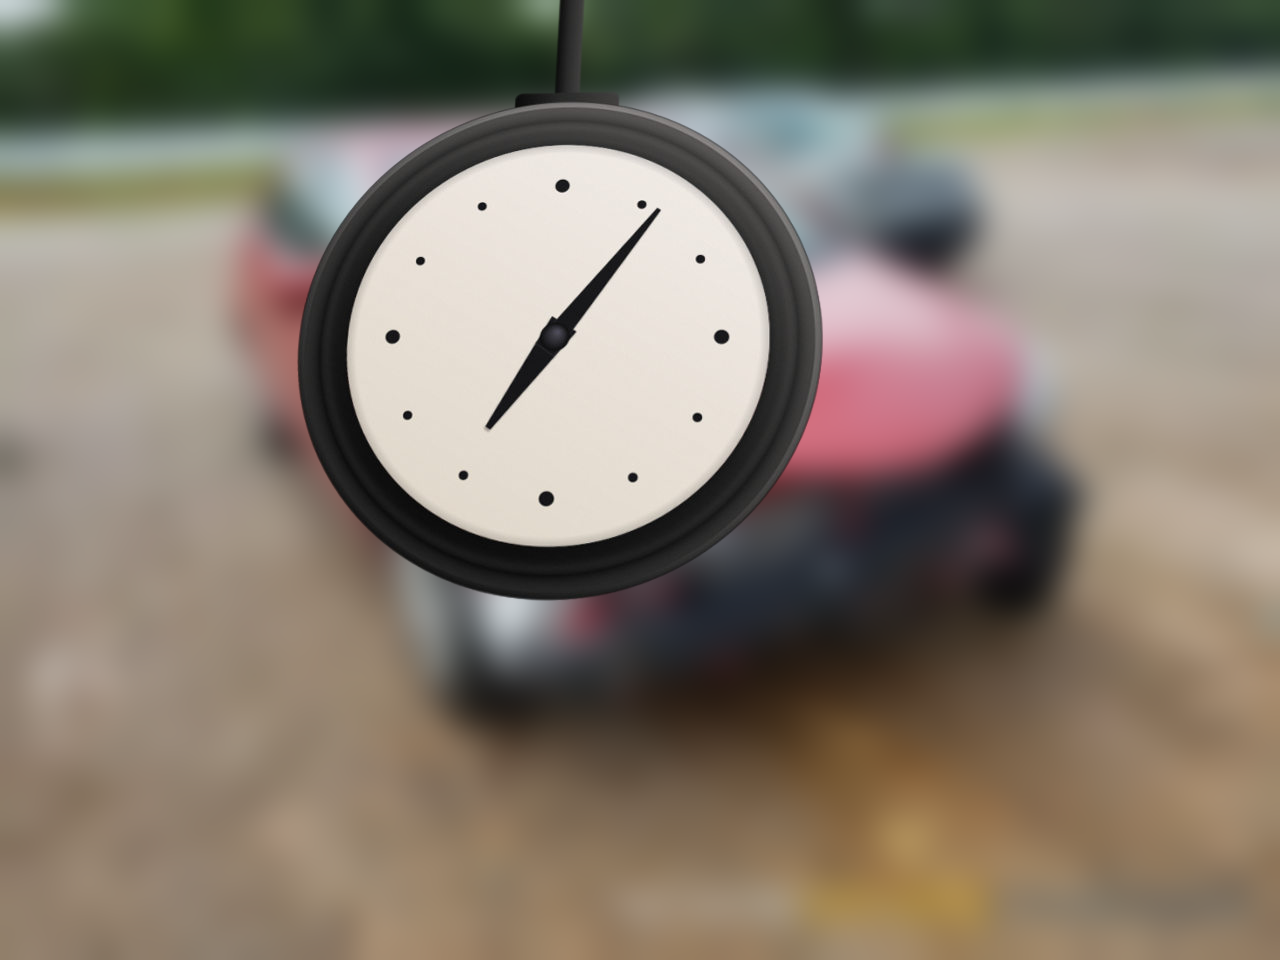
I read 7.06
